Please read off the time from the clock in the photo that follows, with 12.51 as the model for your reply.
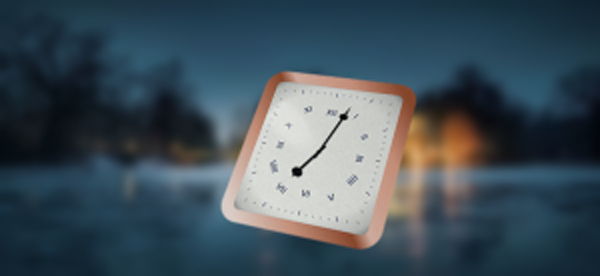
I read 7.03
